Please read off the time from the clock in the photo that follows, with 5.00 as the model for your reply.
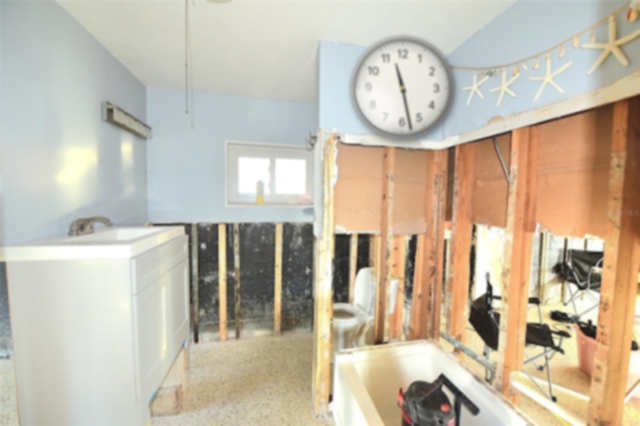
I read 11.28
